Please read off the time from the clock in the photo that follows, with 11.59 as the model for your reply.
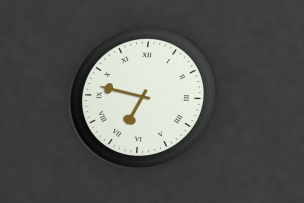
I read 6.47
